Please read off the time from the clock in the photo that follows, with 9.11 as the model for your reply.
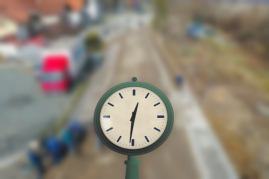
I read 12.31
